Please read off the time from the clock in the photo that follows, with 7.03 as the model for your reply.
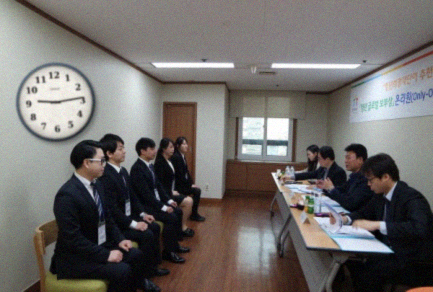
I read 9.14
